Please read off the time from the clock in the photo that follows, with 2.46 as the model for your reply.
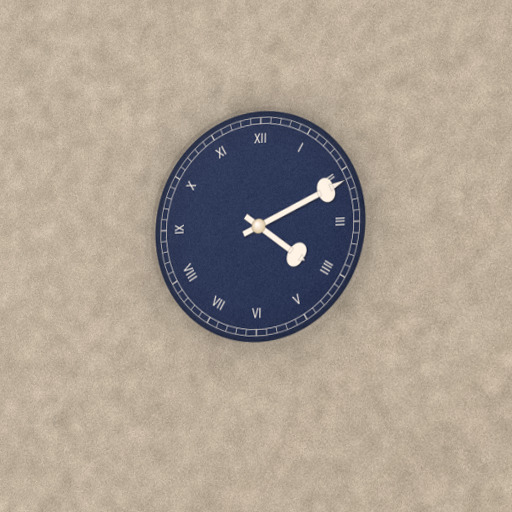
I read 4.11
